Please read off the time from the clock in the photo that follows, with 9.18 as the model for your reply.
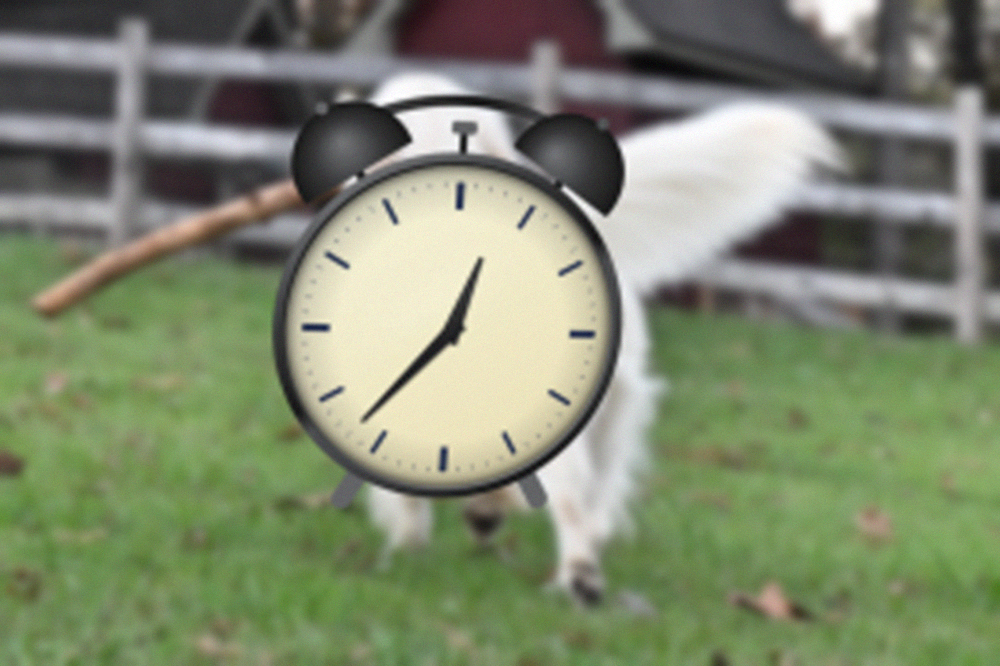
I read 12.37
